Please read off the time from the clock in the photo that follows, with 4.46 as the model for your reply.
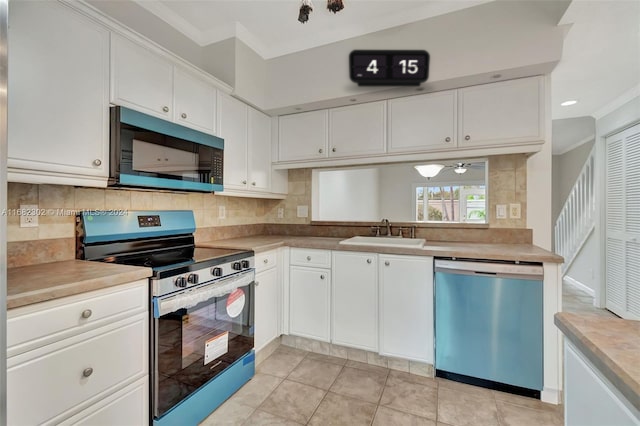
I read 4.15
